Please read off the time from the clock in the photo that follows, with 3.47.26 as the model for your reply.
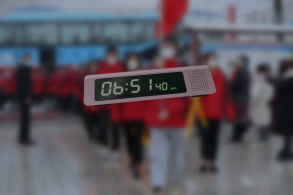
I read 6.51.40
